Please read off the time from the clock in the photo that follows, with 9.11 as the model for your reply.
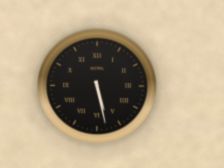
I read 5.28
